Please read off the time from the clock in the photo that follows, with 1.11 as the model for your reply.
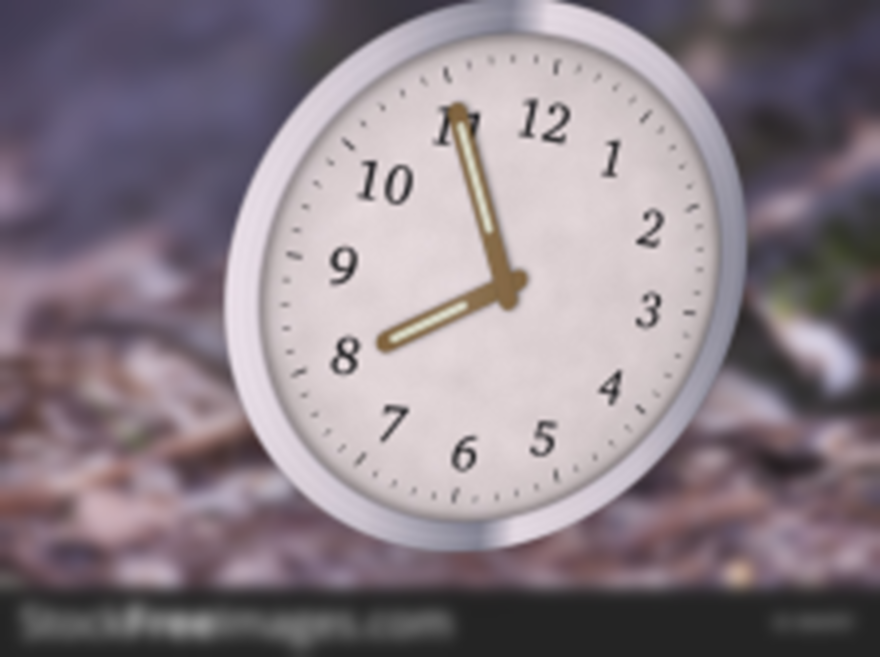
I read 7.55
